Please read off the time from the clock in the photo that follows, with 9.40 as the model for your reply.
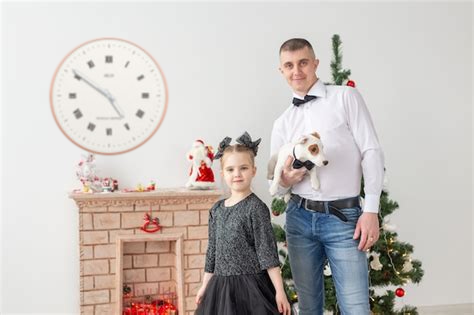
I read 4.51
